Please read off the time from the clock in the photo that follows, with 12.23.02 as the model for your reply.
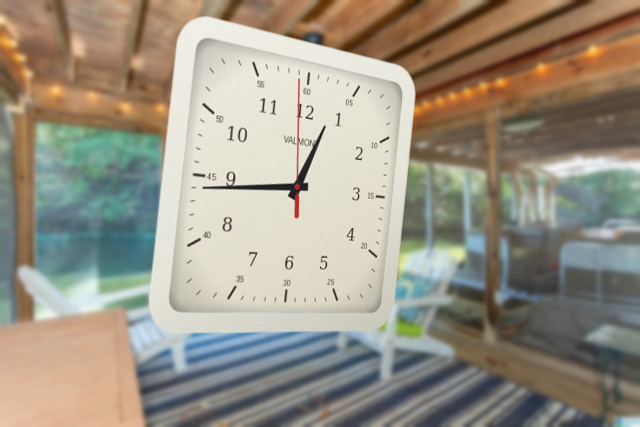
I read 12.43.59
